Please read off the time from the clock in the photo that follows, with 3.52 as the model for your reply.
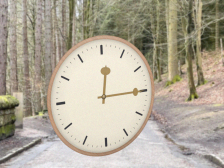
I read 12.15
